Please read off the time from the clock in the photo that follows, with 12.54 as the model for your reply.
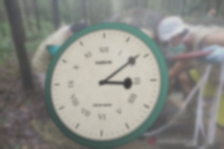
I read 3.09
